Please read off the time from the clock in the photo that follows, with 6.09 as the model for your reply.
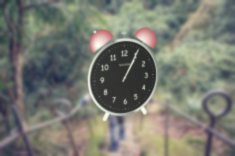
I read 1.05
